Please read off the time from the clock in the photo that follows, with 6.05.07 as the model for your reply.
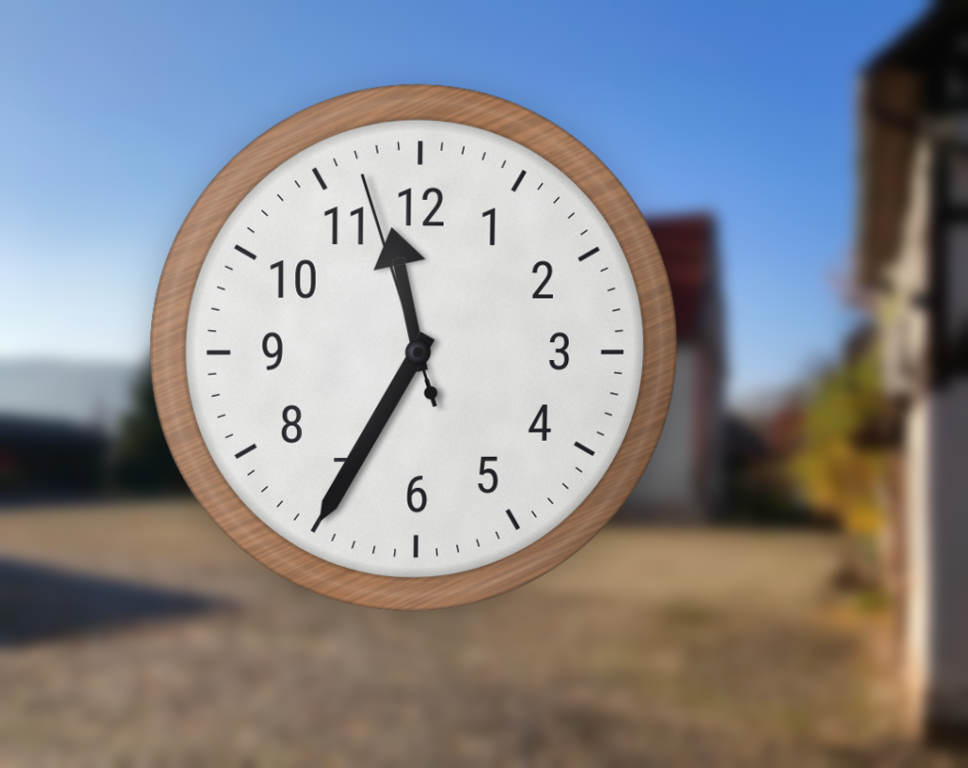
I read 11.34.57
